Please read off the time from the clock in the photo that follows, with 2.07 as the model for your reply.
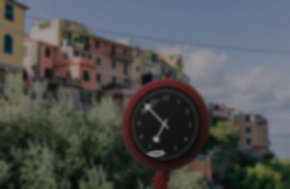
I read 6.52
